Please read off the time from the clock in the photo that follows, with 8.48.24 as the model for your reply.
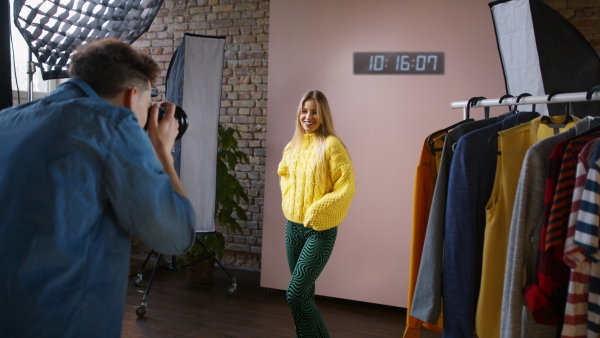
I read 10.16.07
